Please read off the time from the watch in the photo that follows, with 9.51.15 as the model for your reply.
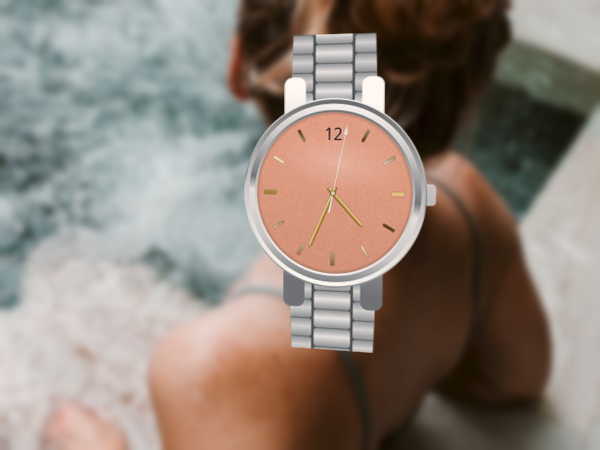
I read 4.34.02
